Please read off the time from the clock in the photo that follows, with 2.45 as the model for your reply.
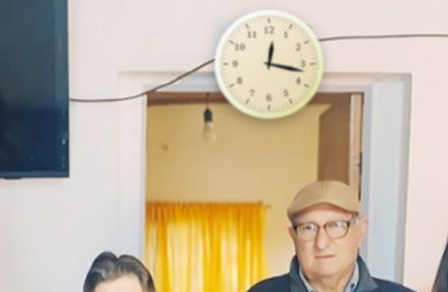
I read 12.17
